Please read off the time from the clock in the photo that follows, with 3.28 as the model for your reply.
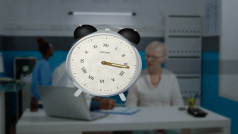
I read 3.16
